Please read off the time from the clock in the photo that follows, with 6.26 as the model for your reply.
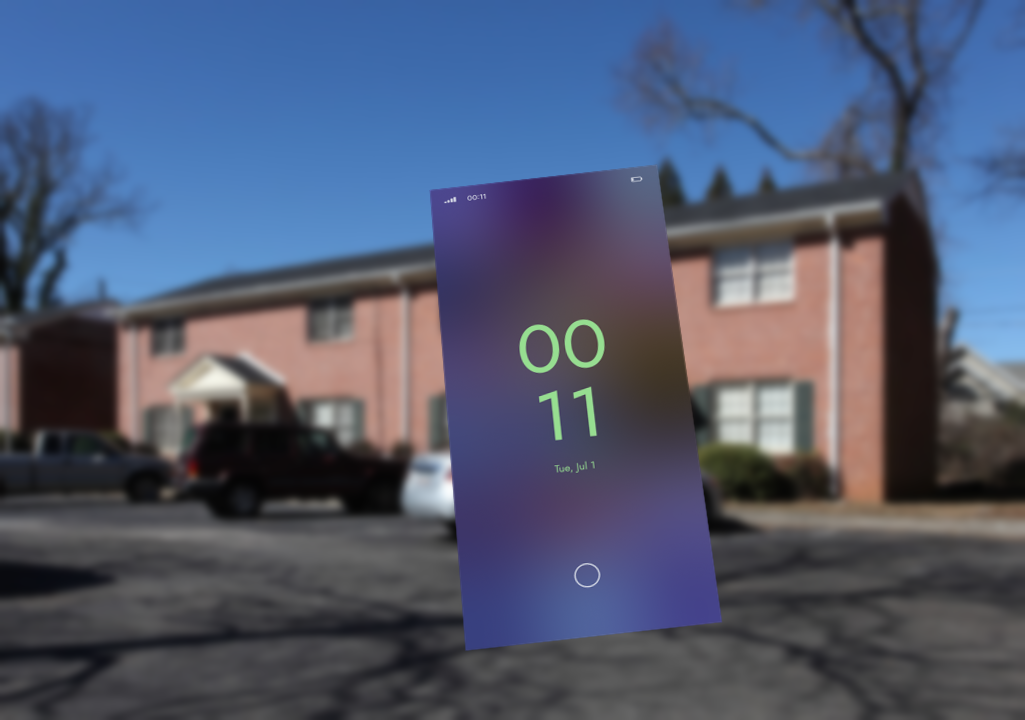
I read 0.11
